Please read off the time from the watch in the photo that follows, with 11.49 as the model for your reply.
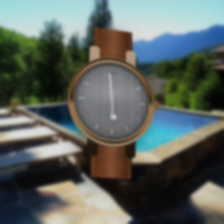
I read 5.59
